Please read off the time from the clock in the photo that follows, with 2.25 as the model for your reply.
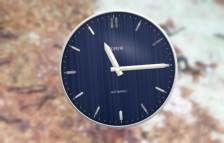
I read 11.15
